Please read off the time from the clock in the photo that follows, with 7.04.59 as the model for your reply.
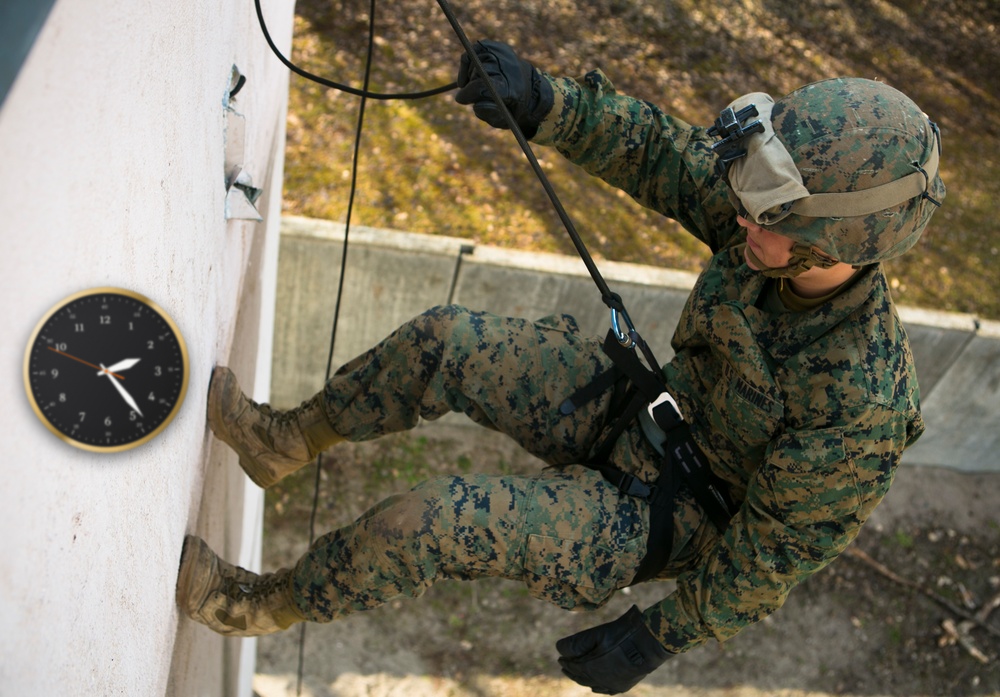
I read 2.23.49
